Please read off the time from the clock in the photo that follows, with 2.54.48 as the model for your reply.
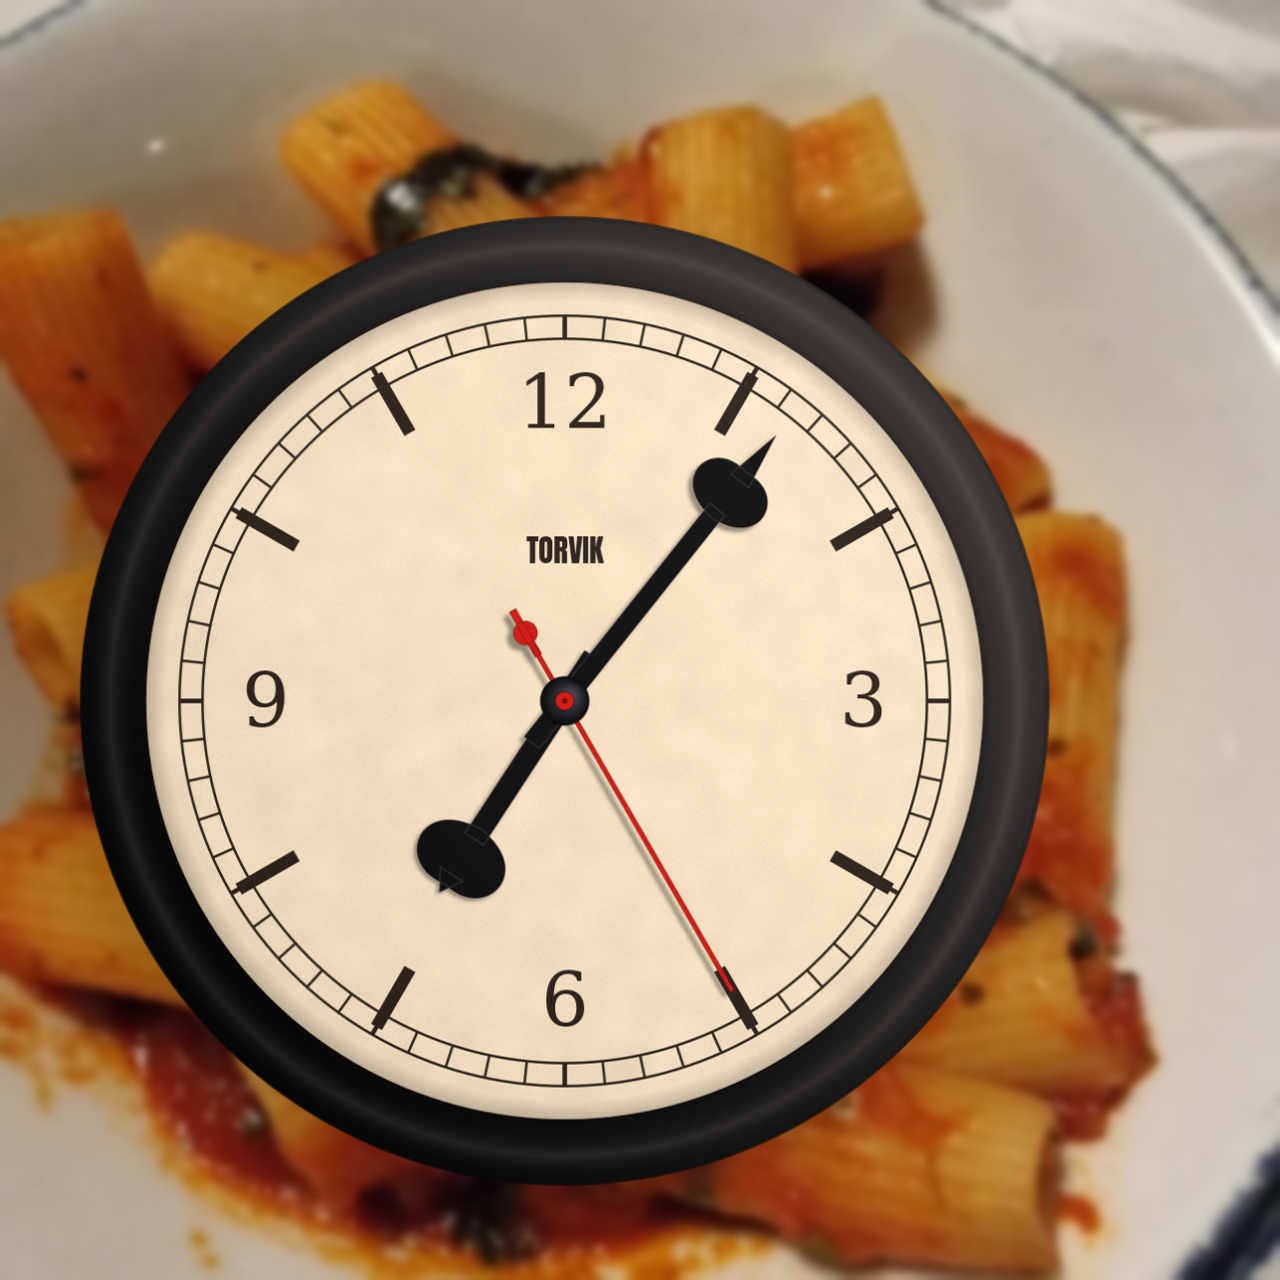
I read 7.06.25
